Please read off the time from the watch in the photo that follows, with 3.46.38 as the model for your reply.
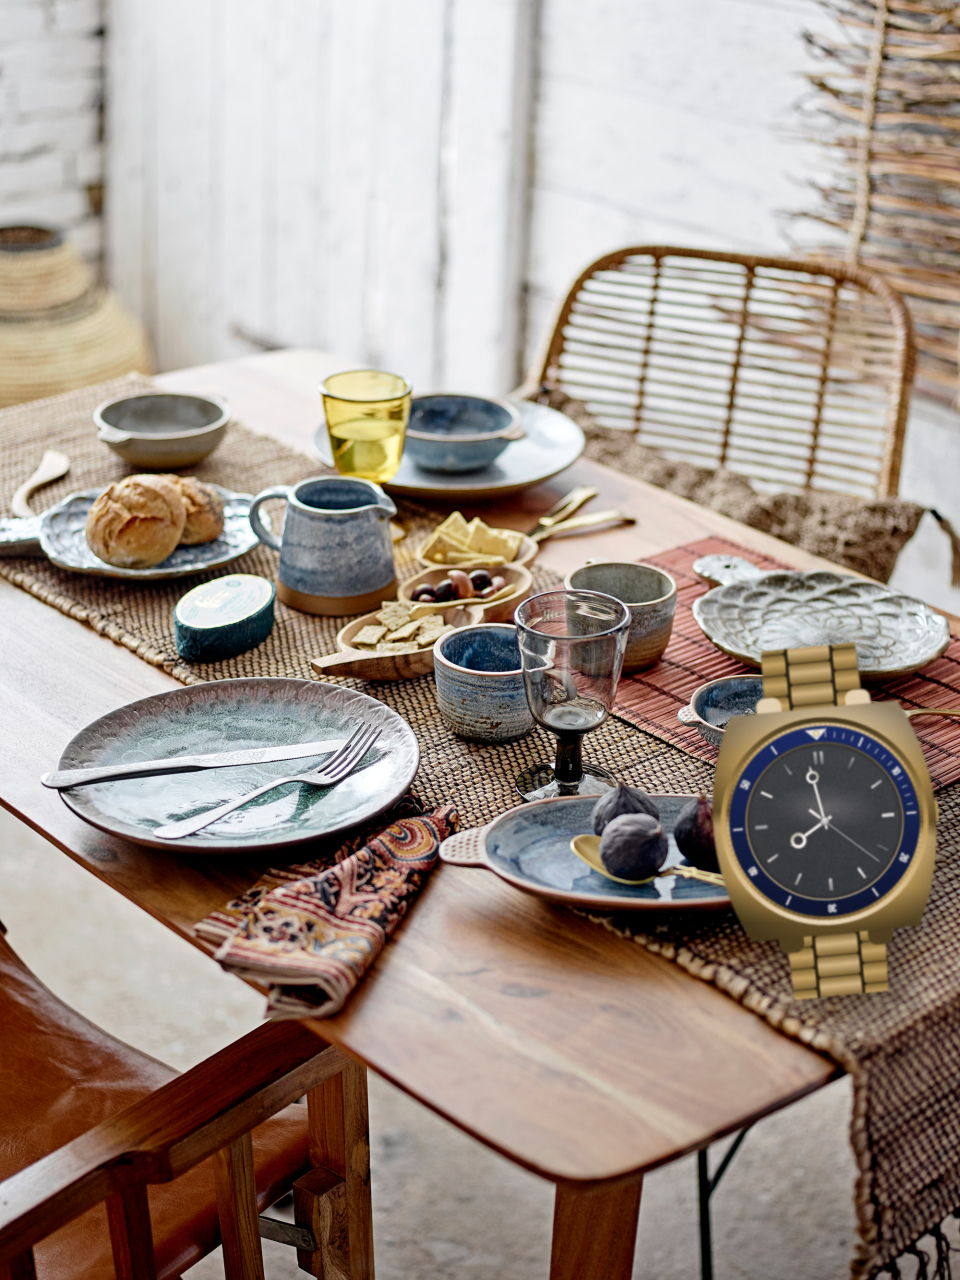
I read 7.58.22
